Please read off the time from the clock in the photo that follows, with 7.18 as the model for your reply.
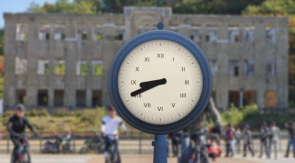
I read 8.41
